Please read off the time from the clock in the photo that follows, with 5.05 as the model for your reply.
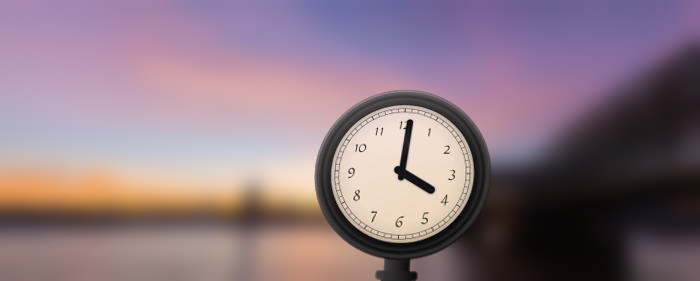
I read 4.01
